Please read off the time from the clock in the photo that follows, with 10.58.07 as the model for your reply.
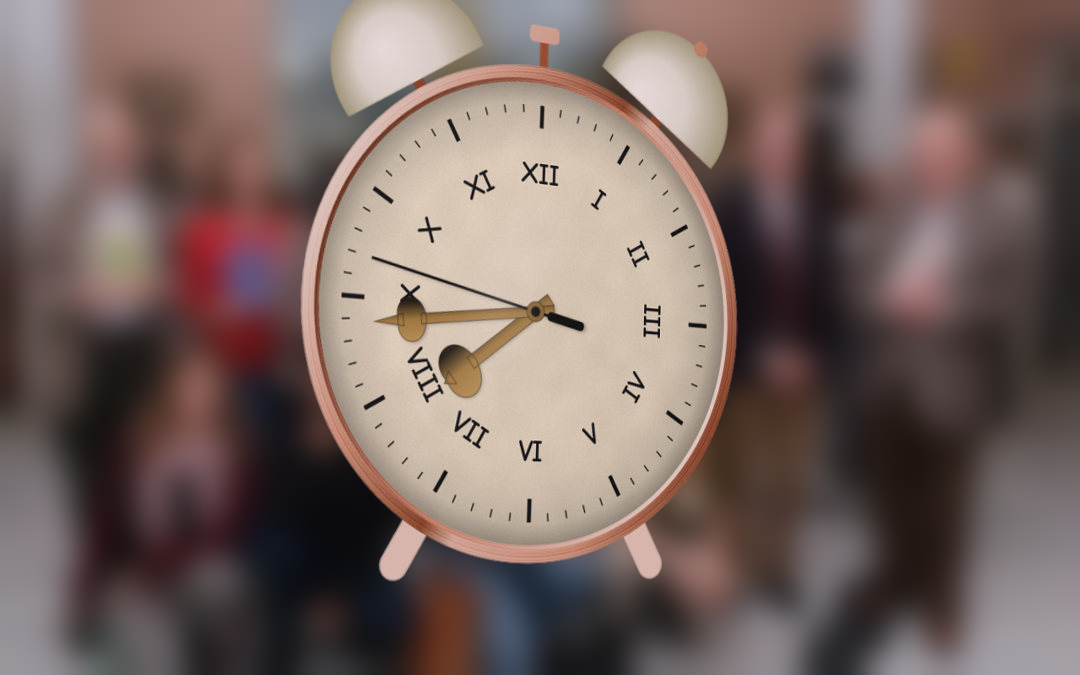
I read 7.43.47
